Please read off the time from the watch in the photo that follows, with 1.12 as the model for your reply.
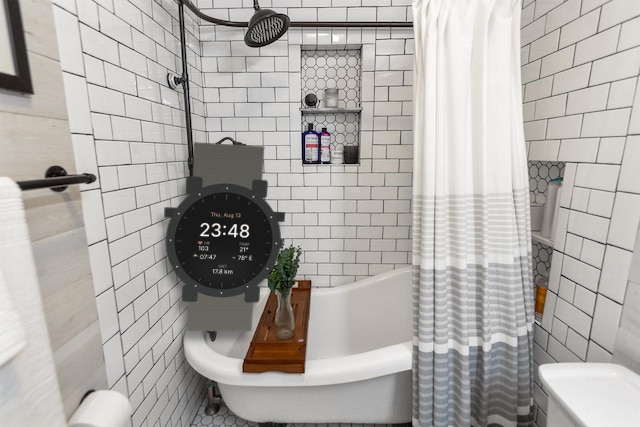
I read 23.48
